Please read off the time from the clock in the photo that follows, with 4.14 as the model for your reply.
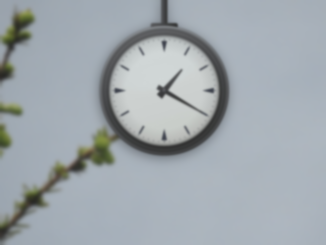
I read 1.20
